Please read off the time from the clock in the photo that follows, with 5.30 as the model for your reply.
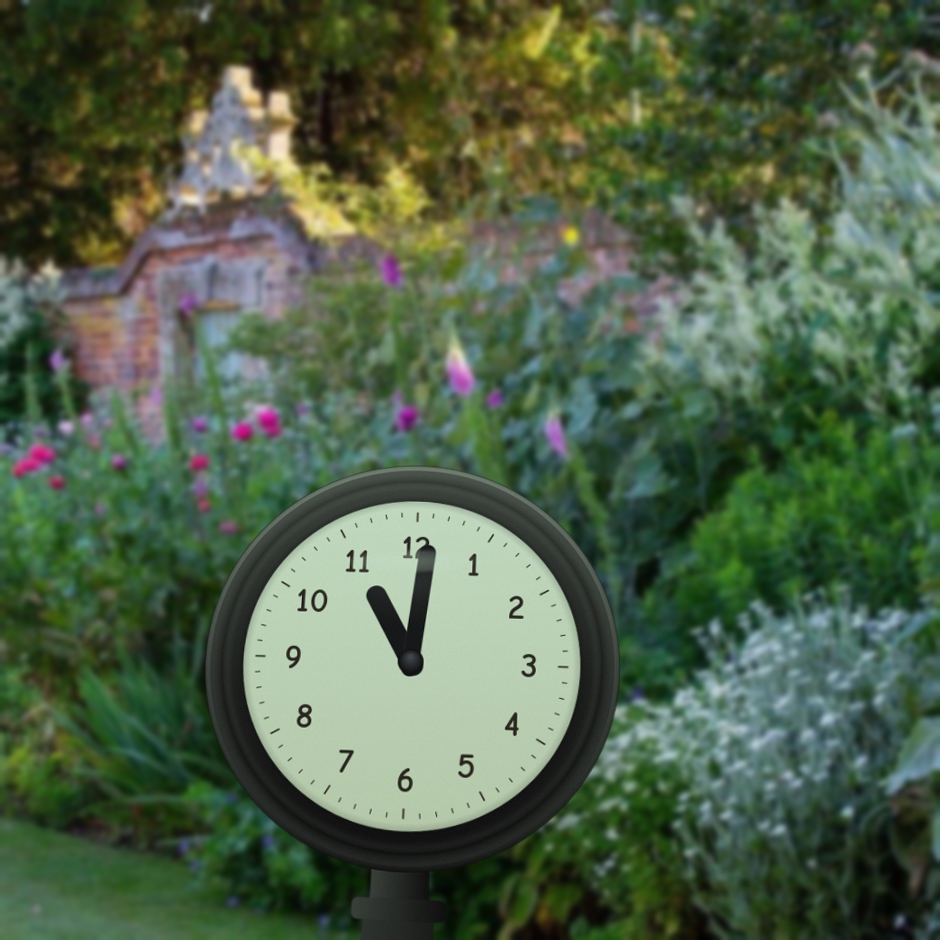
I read 11.01
